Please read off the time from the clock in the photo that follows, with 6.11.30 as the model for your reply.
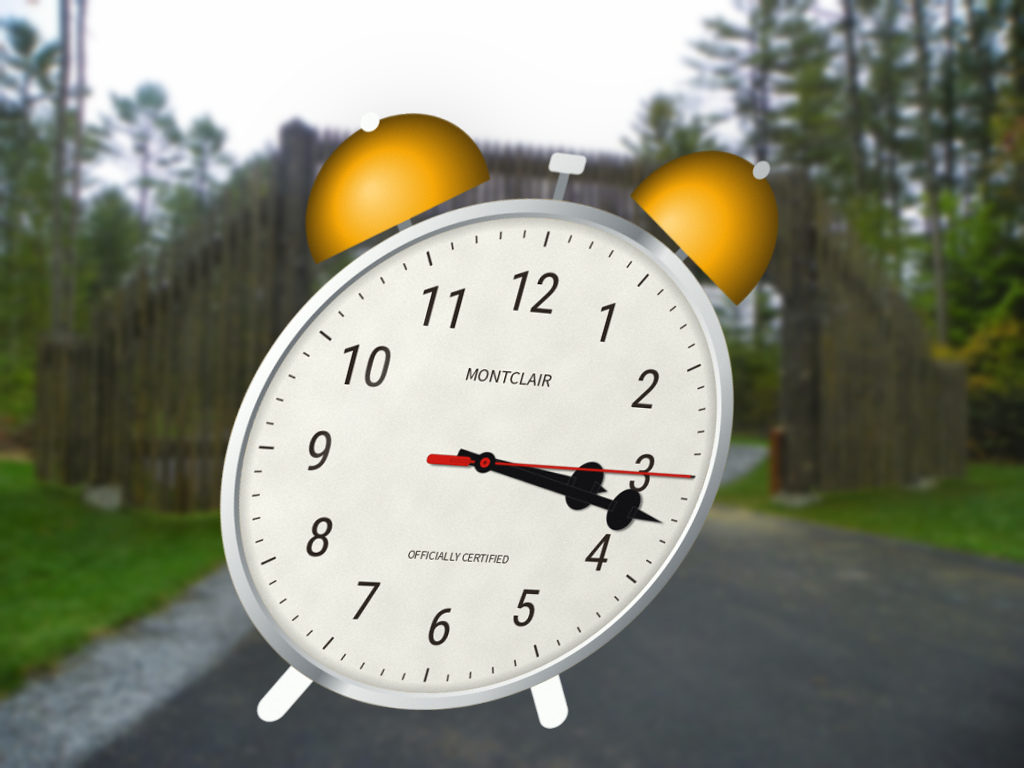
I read 3.17.15
